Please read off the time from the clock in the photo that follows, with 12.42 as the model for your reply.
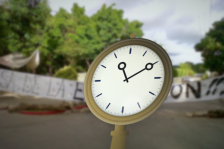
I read 11.10
